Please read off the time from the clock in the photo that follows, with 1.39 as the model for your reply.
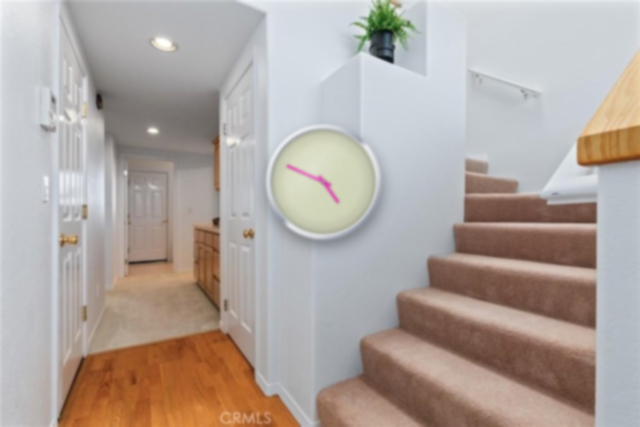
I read 4.49
